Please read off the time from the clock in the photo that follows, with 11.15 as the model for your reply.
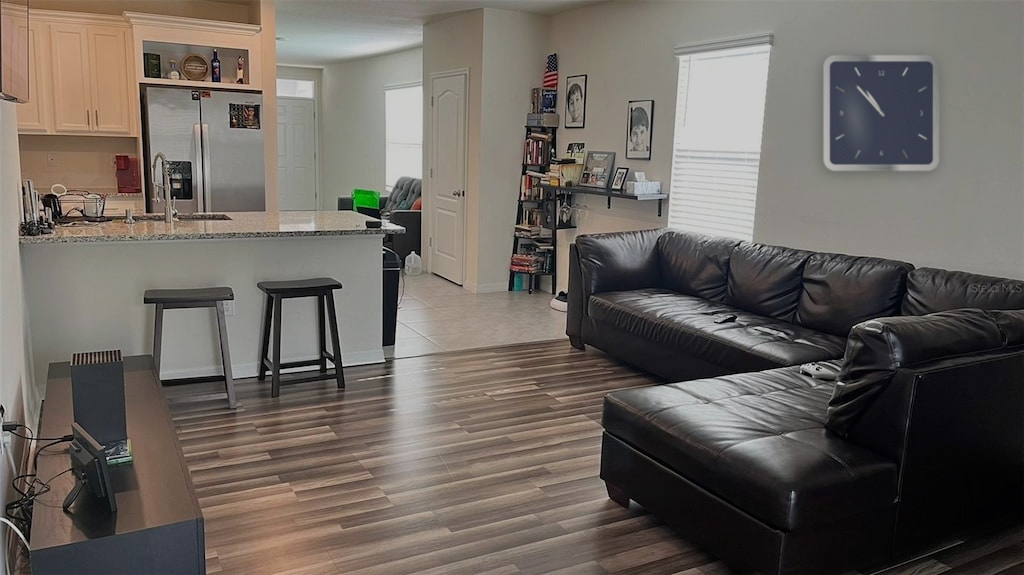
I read 10.53
